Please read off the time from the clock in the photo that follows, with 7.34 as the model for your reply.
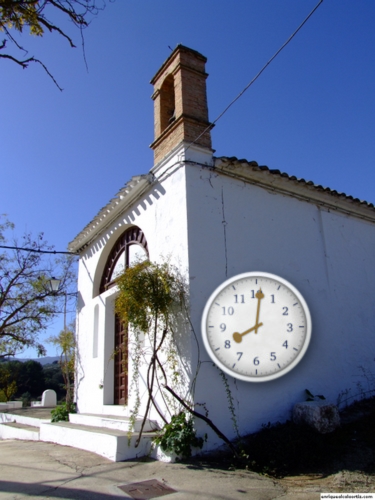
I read 8.01
